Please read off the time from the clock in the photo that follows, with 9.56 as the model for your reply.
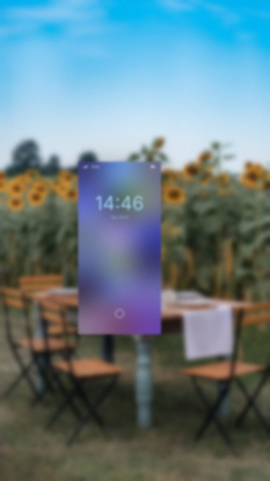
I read 14.46
